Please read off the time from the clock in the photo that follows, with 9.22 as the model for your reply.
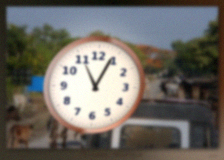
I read 11.04
